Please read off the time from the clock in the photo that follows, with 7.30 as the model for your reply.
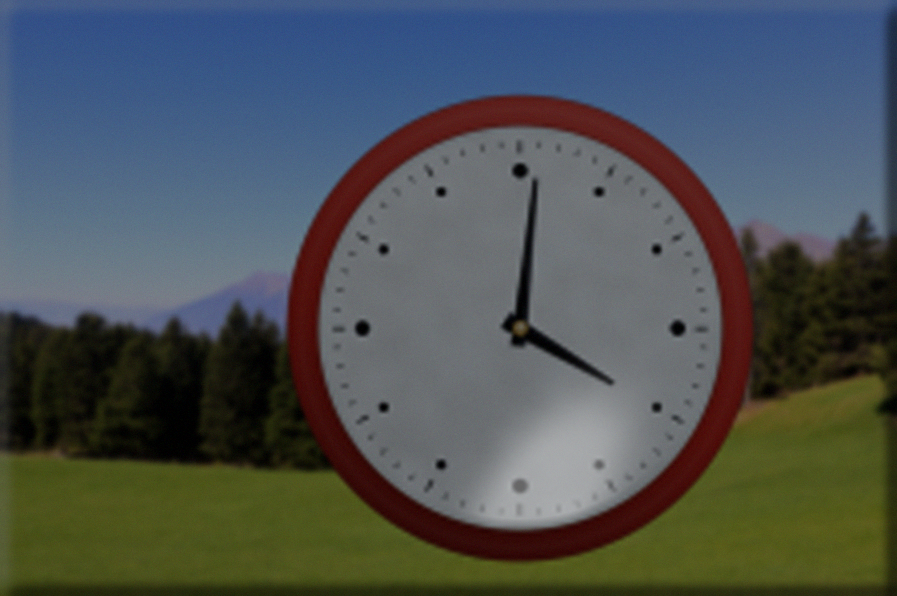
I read 4.01
